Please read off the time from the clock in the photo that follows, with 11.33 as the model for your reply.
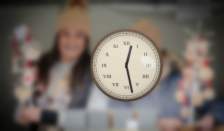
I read 12.28
